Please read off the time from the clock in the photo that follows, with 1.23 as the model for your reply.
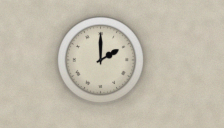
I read 2.00
